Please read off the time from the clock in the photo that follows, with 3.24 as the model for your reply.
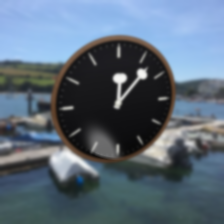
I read 12.07
